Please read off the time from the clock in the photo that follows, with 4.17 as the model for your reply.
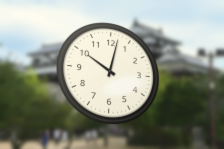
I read 10.02
